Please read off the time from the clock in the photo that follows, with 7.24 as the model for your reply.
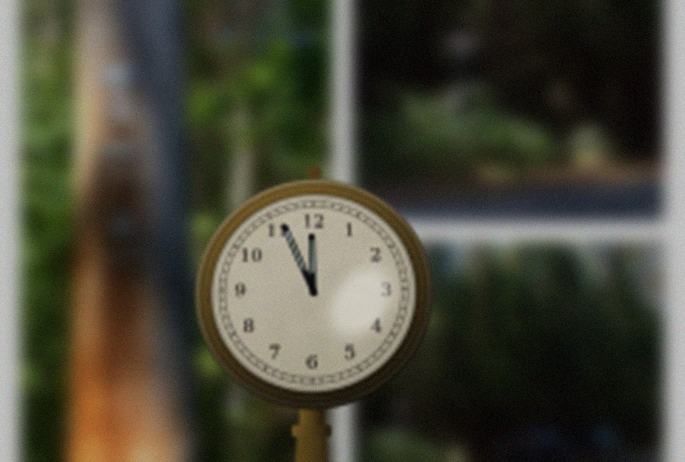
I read 11.56
